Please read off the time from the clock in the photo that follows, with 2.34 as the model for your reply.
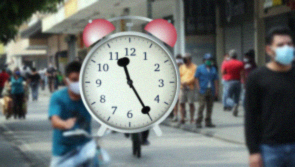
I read 11.25
